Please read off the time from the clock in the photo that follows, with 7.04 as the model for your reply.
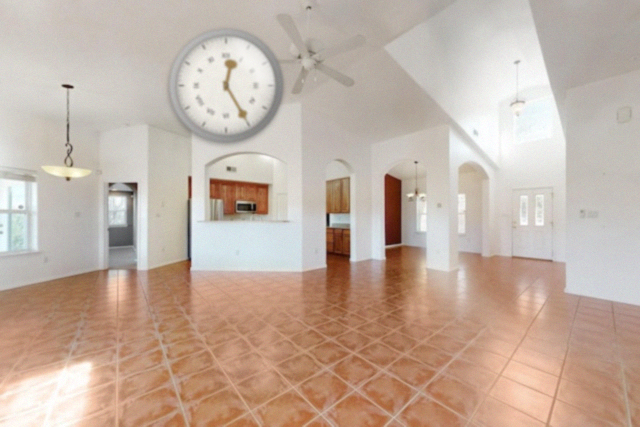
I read 12.25
